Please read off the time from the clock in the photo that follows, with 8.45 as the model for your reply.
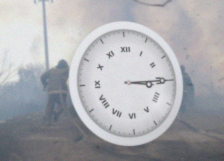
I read 3.15
